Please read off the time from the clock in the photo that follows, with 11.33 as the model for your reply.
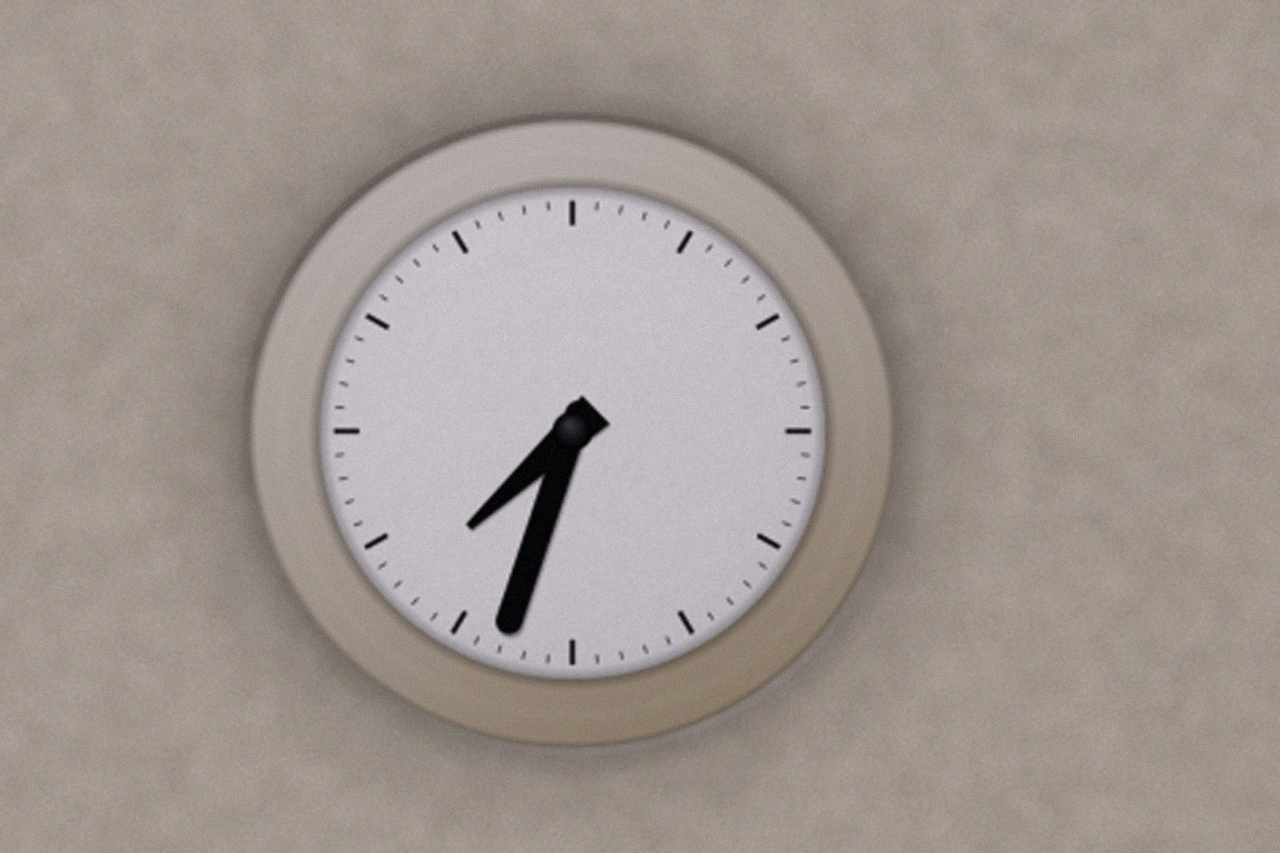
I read 7.33
